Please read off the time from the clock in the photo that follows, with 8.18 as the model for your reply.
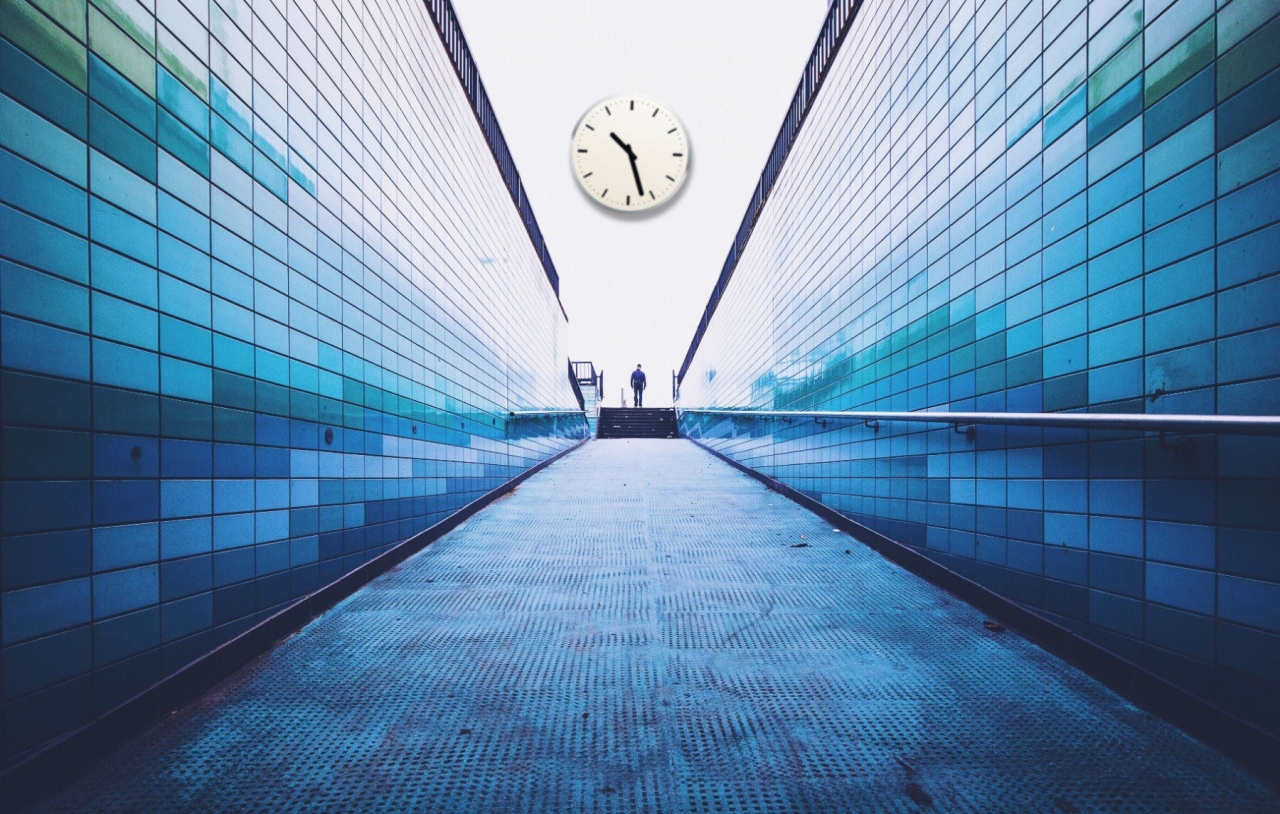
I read 10.27
